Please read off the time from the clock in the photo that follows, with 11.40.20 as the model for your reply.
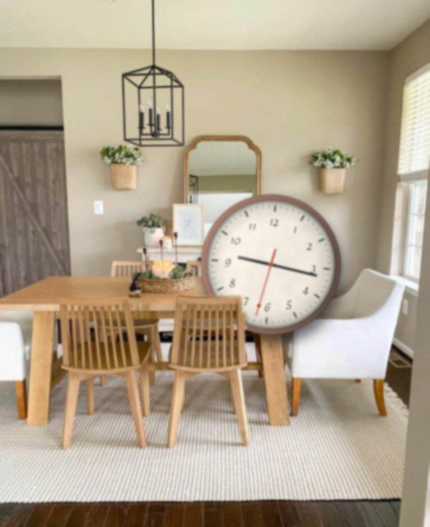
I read 9.16.32
